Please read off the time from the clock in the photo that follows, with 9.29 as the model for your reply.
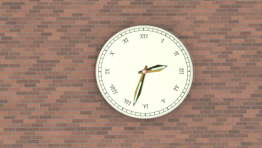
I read 2.33
